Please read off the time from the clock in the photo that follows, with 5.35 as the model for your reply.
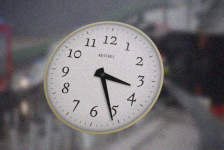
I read 3.26
